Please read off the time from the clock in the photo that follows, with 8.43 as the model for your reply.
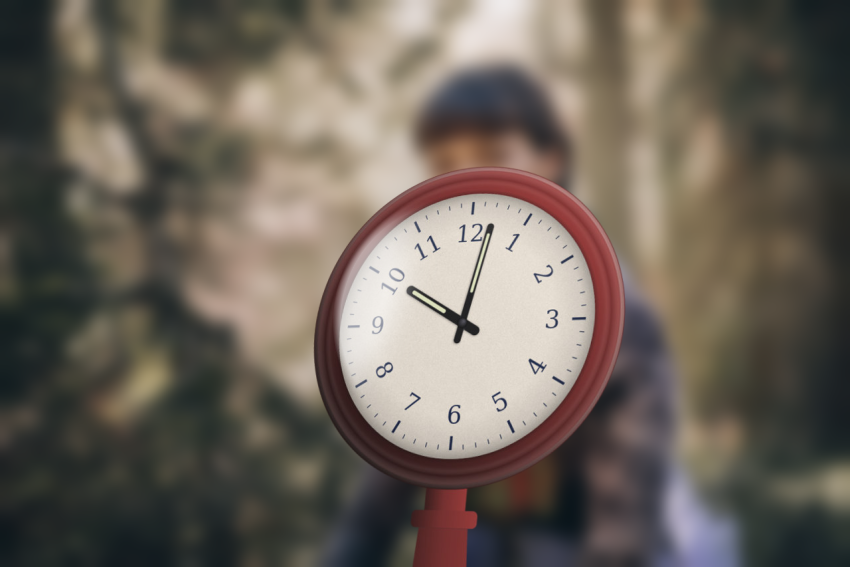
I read 10.02
